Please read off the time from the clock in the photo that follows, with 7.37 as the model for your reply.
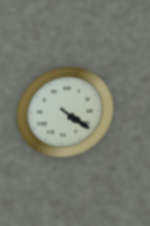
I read 4.21
